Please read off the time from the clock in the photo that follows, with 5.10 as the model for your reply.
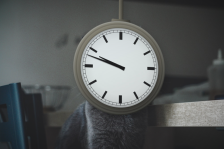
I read 9.48
